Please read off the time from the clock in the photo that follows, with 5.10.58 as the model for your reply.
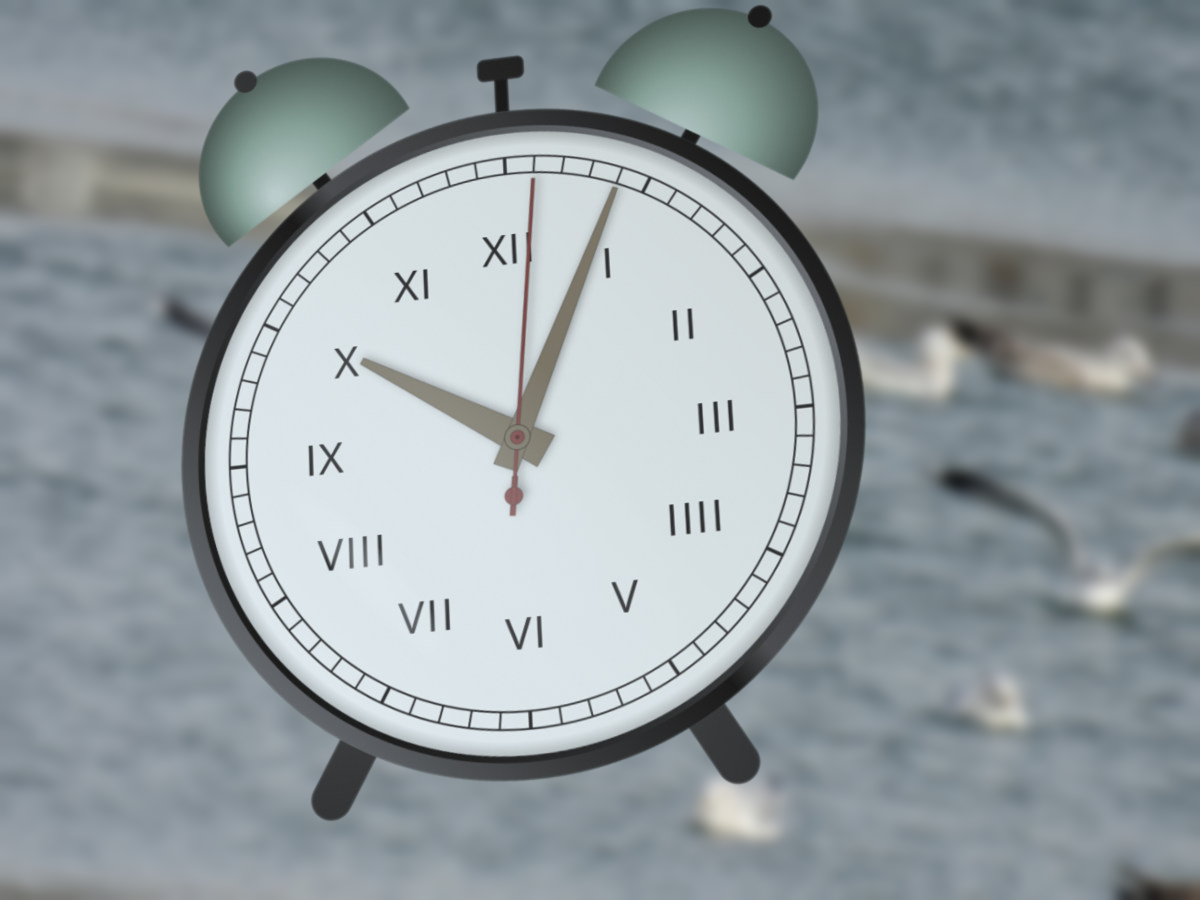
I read 10.04.01
